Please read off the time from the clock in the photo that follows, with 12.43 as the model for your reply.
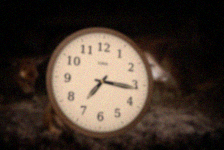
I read 7.16
